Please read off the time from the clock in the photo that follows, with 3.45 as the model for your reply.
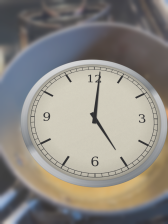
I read 5.01
